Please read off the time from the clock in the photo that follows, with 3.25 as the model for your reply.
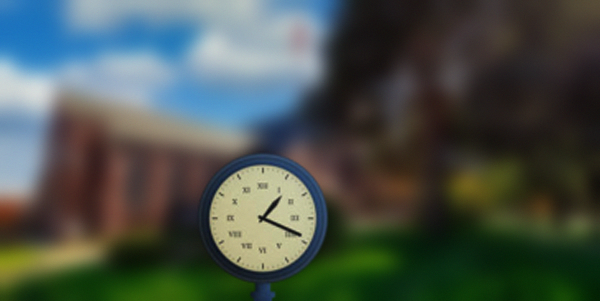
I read 1.19
